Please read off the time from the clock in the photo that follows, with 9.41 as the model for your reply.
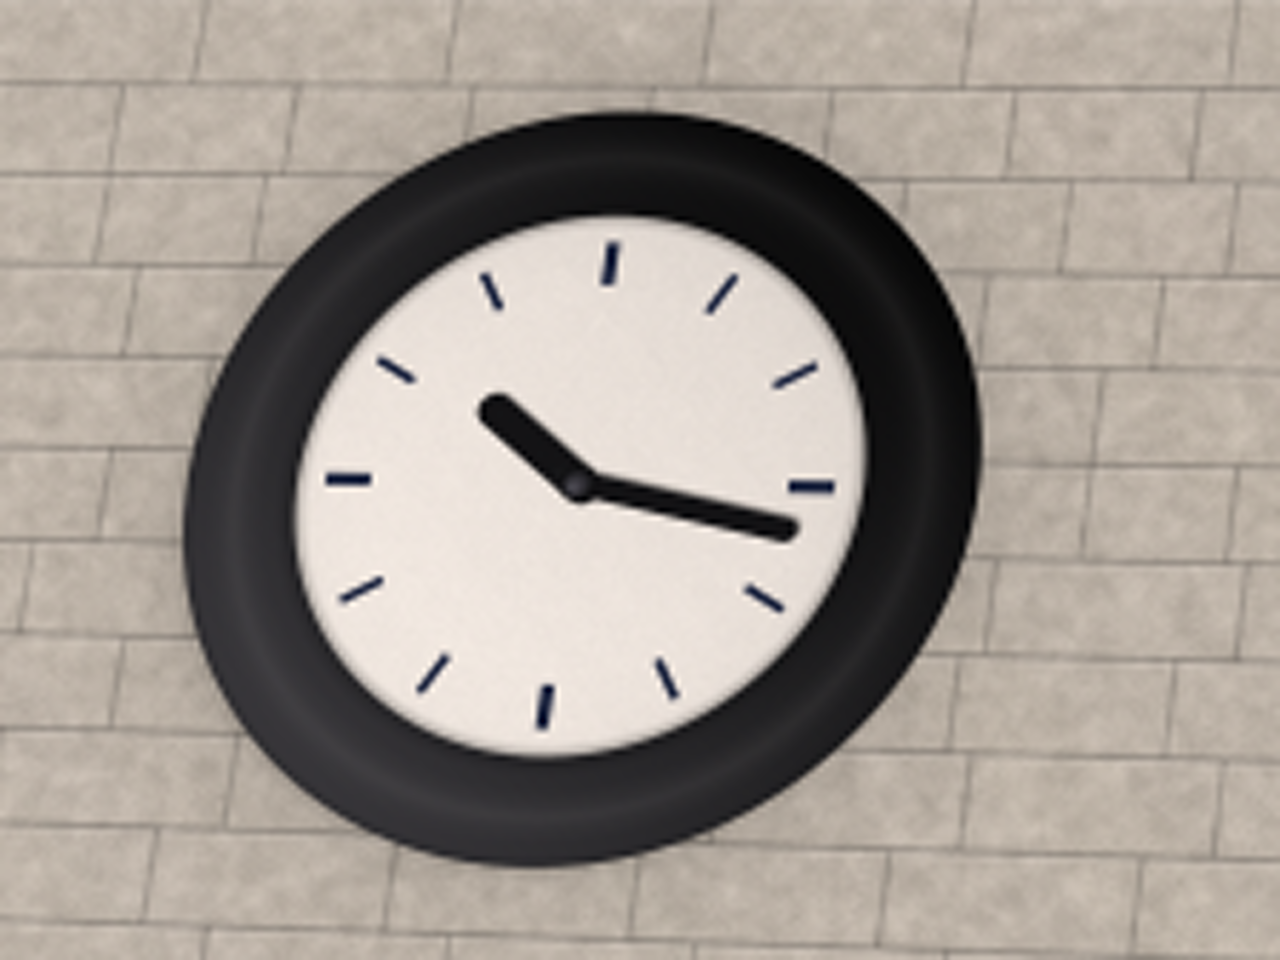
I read 10.17
